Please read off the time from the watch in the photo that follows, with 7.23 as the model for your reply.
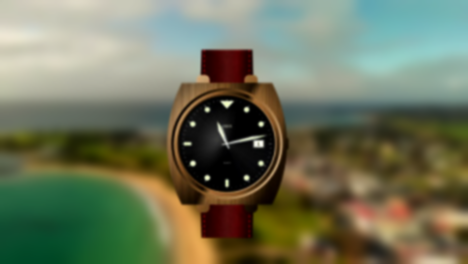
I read 11.13
